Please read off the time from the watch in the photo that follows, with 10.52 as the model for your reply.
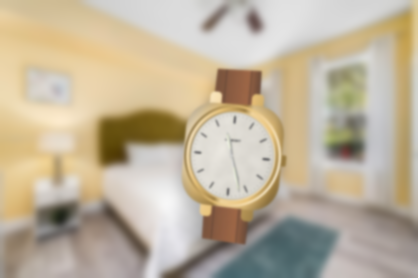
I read 11.27
